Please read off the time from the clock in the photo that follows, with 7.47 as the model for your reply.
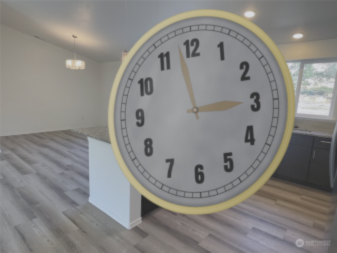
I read 2.58
